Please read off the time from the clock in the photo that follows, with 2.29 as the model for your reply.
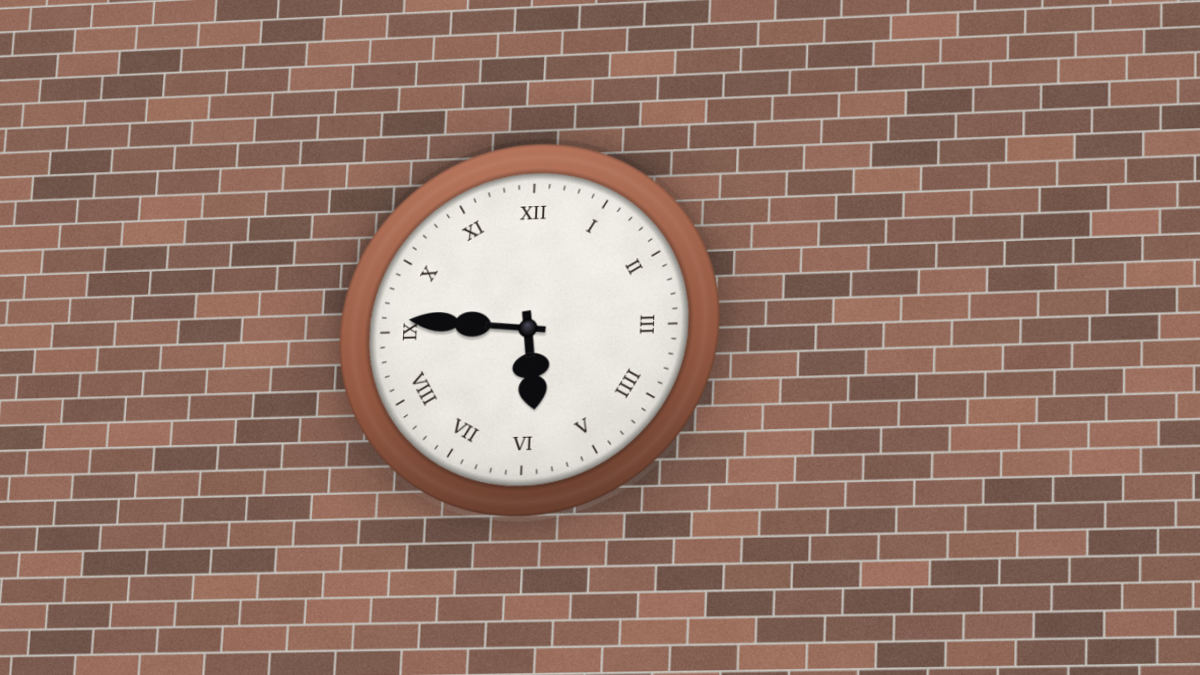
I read 5.46
